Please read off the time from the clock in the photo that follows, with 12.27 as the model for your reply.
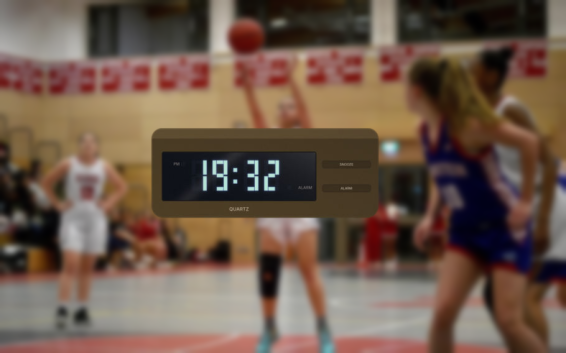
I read 19.32
